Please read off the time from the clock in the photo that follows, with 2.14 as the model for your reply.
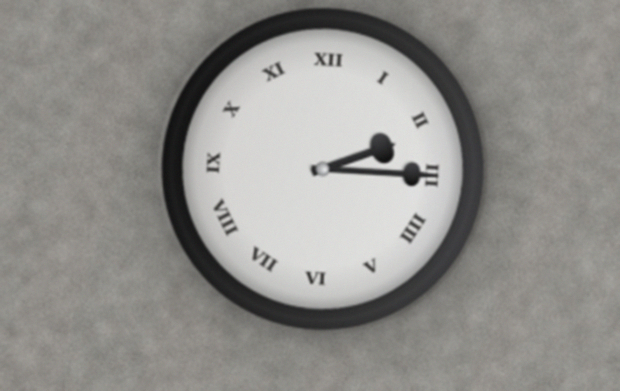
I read 2.15
